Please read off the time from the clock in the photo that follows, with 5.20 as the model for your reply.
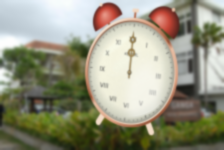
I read 12.00
